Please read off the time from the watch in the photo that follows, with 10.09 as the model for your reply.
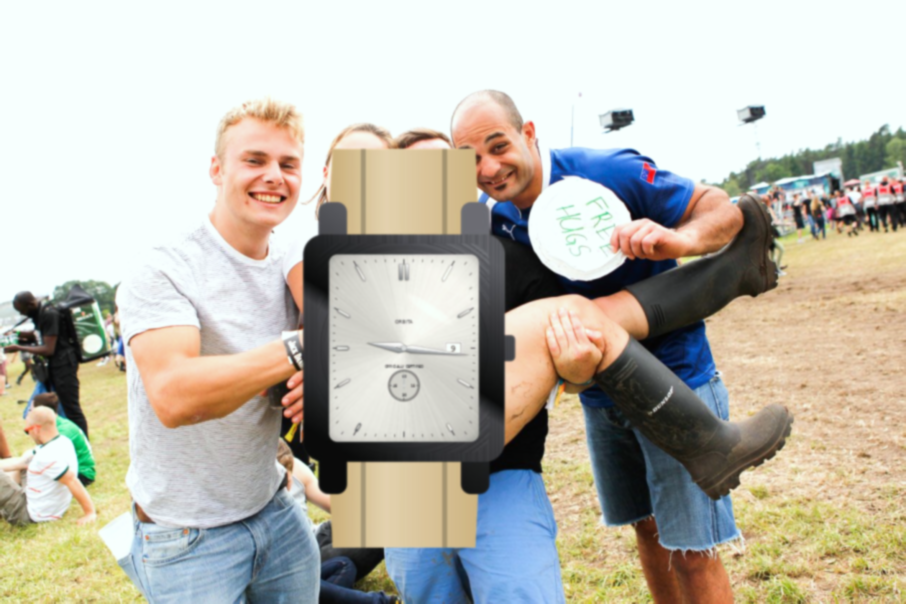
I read 9.16
